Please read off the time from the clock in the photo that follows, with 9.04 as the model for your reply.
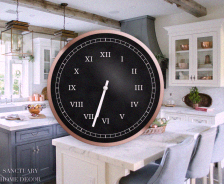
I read 6.33
